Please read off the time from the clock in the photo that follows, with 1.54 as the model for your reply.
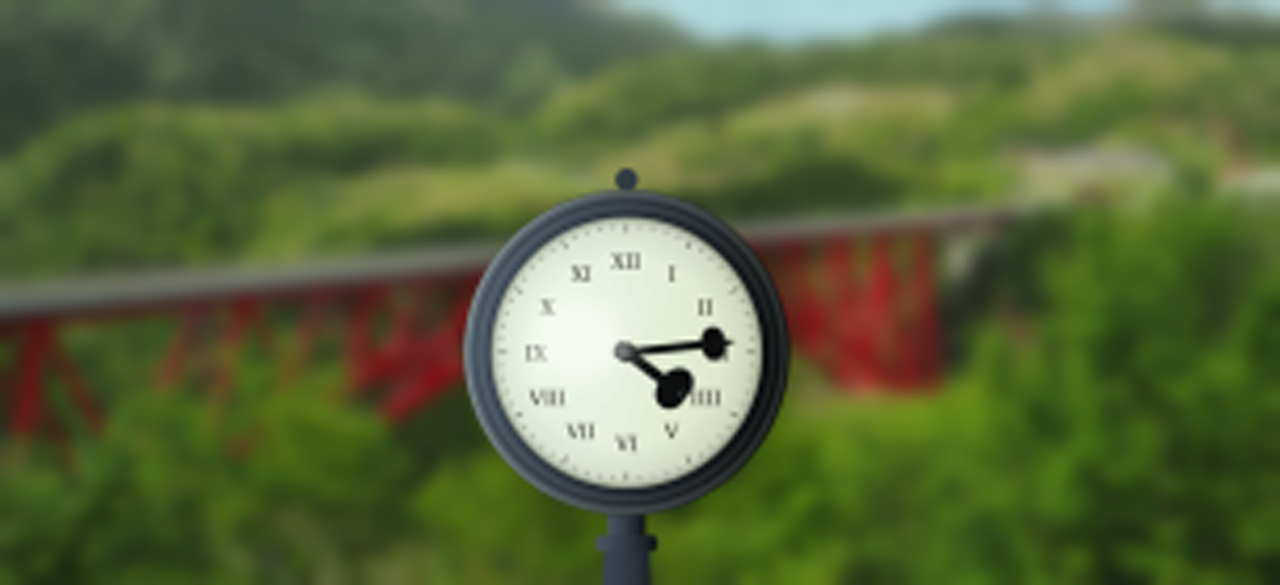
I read 4.14
